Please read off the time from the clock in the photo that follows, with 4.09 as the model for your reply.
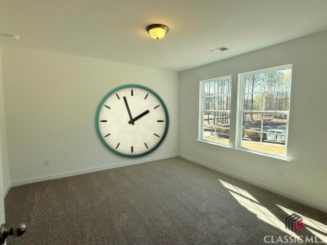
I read 1.57
